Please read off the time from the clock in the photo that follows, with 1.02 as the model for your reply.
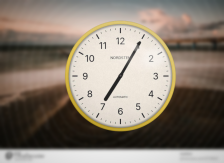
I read 7.05
